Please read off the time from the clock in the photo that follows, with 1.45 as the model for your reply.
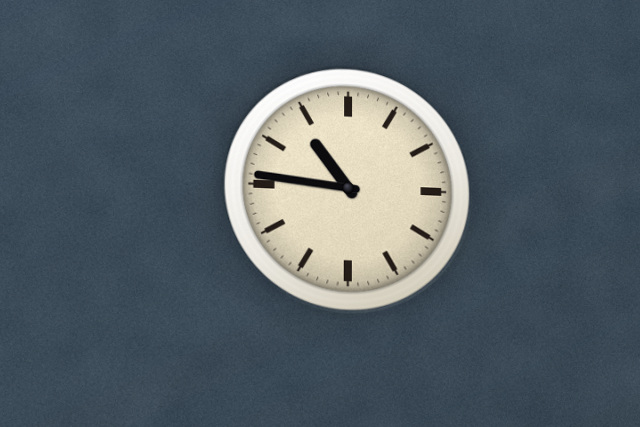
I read 10.46
